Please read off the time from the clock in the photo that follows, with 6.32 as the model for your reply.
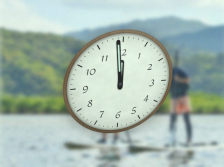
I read 11.59
